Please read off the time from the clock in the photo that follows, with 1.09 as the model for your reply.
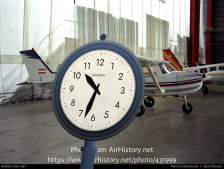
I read 10.33
